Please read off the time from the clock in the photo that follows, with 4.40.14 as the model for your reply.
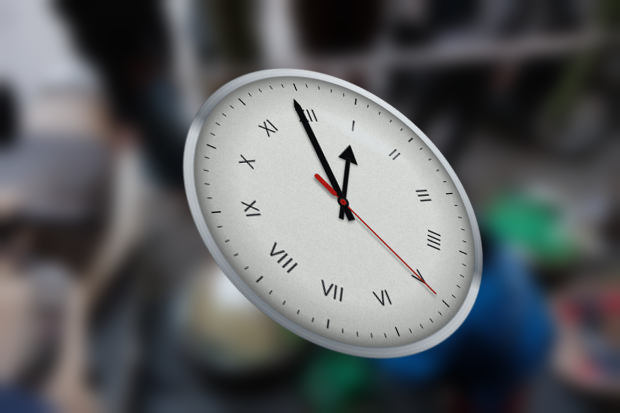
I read 12.59.25
